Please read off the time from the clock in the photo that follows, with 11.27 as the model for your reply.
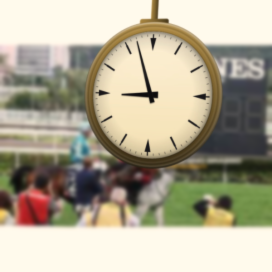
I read 8.57
